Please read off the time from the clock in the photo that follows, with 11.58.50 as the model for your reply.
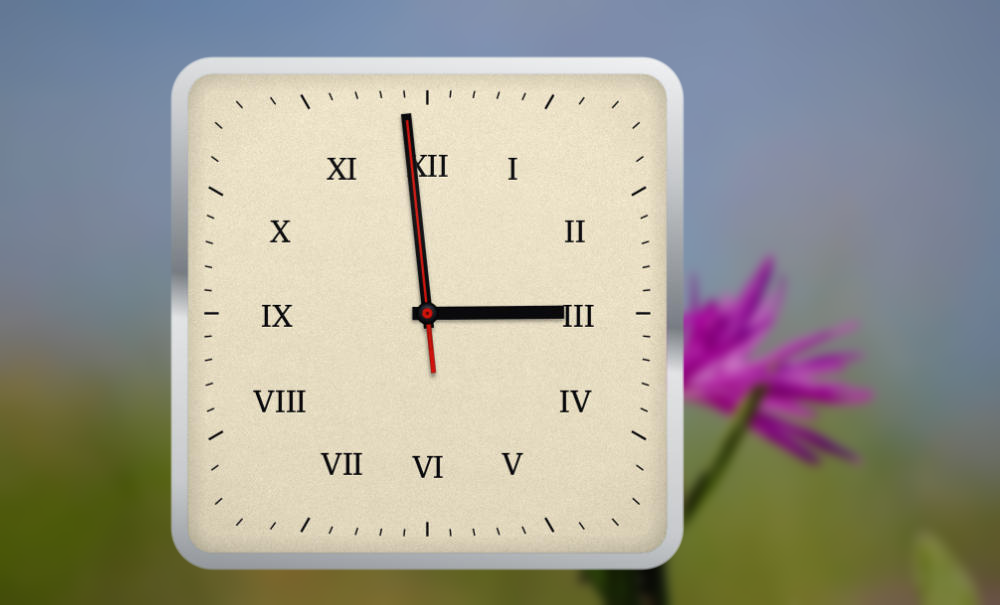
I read 2.58.59
